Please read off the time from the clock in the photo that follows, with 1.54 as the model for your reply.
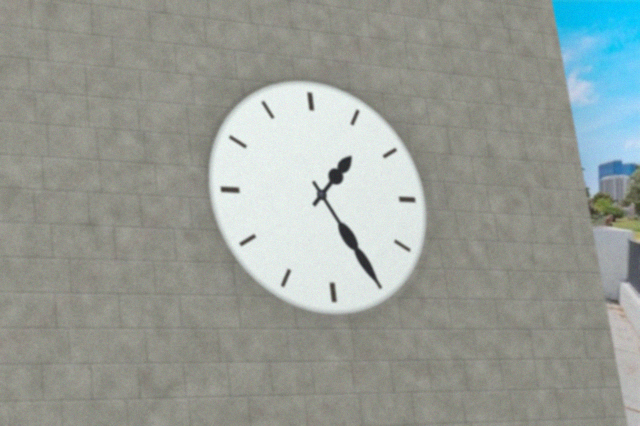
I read 1.25
